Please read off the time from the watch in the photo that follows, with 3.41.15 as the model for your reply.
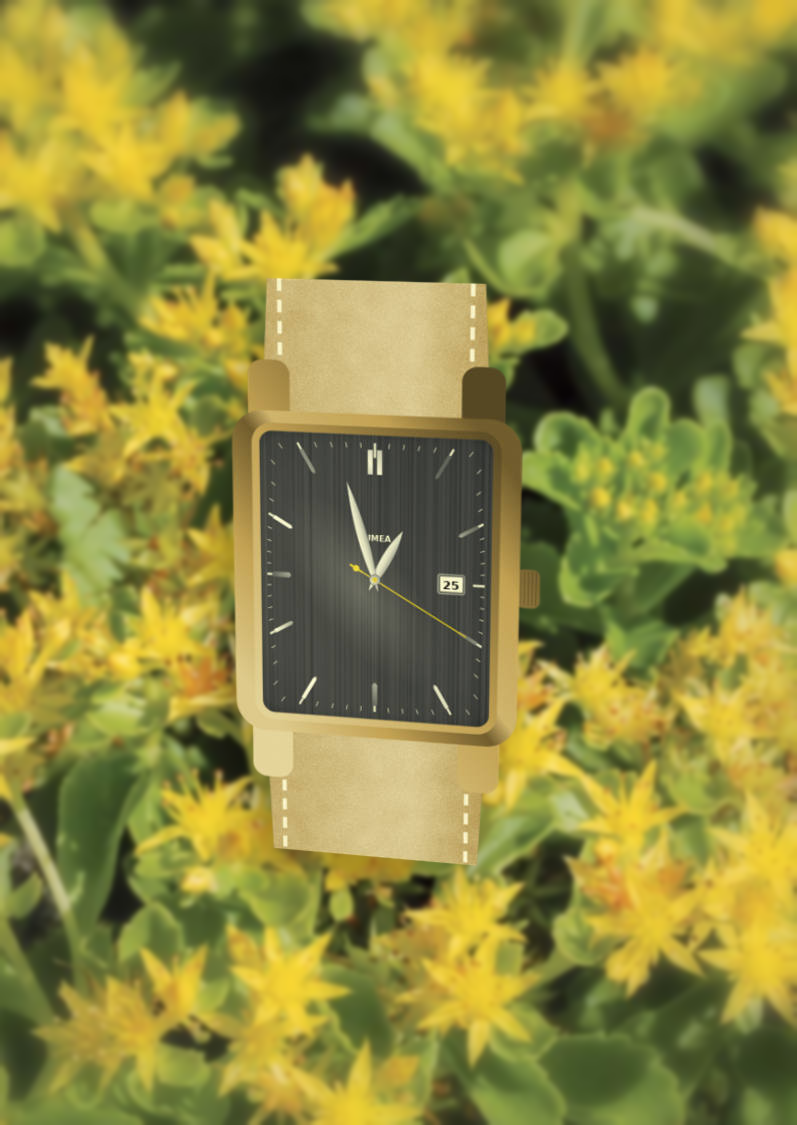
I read 12.57.20
